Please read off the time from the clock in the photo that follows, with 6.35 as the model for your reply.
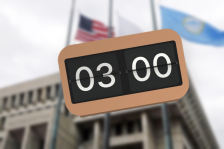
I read 3.00
